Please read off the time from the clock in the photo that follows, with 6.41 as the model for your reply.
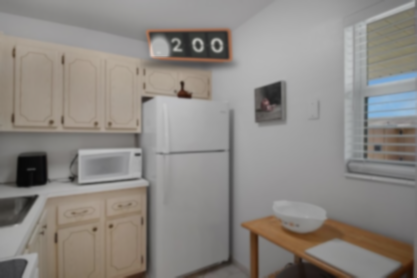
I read 2.00
